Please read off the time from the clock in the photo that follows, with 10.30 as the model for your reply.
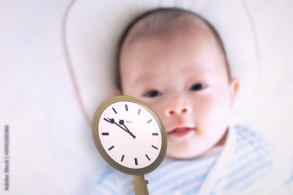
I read 10.51
